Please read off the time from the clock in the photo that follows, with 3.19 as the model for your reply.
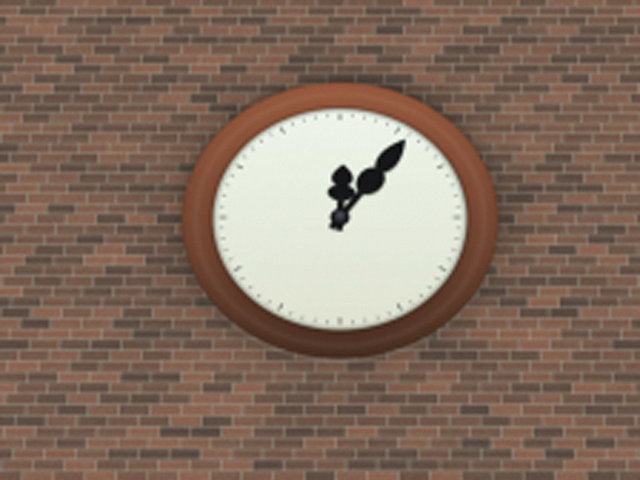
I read 12.06
